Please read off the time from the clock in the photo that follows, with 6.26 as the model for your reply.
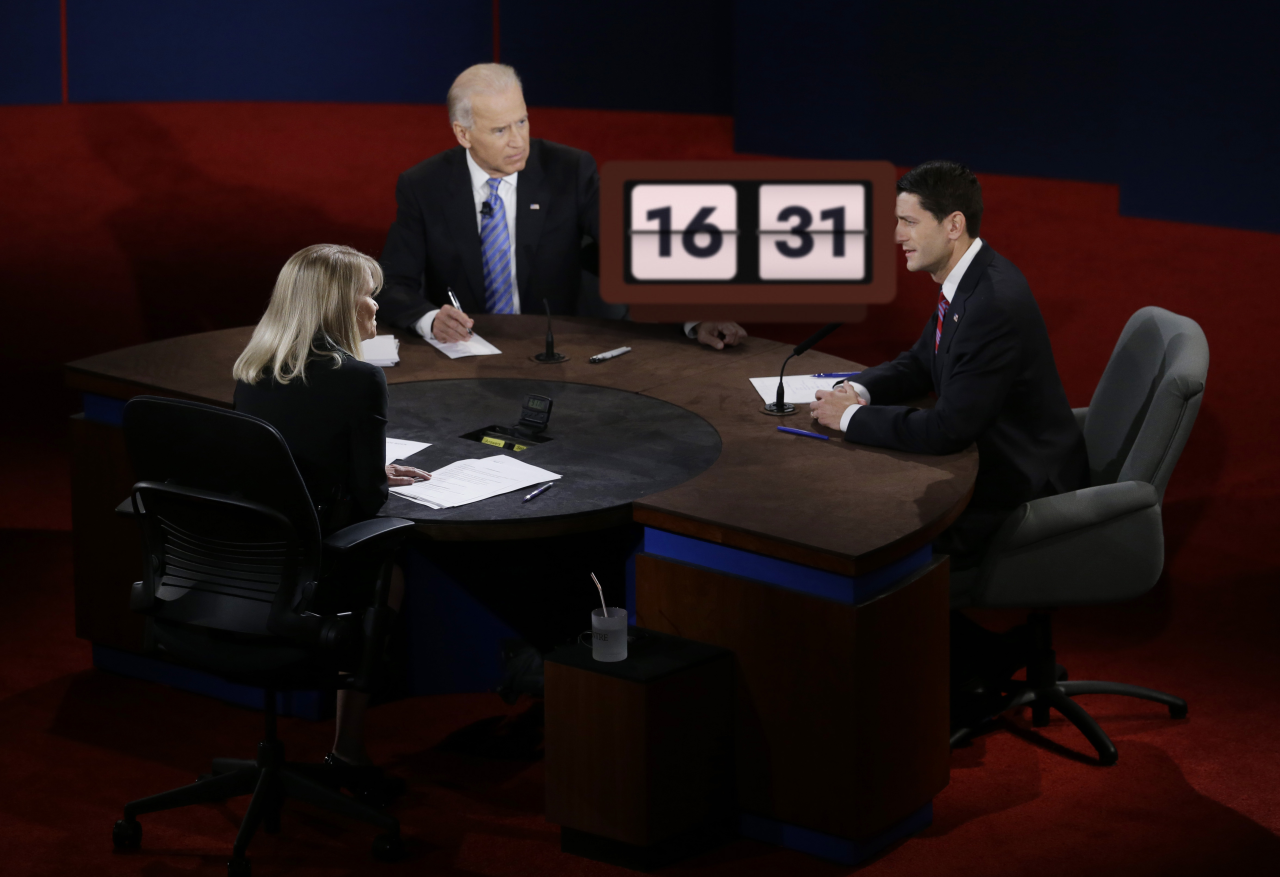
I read 16.31
